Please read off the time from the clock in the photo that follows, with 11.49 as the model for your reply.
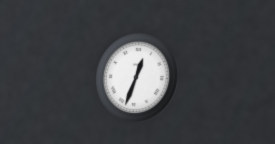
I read 12.33
